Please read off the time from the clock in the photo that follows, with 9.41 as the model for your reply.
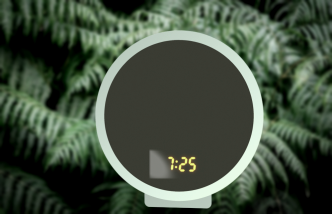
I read 7.25
